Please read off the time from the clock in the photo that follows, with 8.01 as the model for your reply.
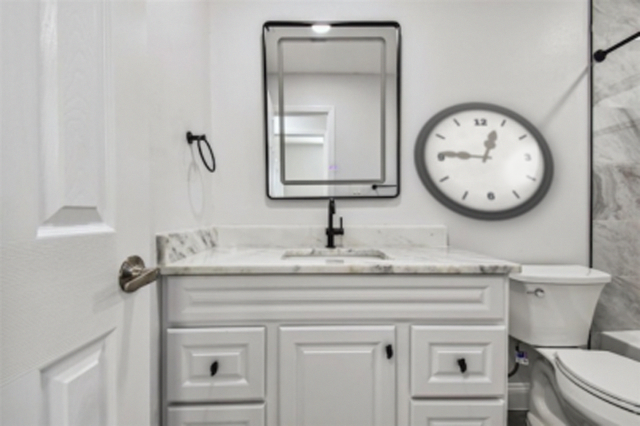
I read 12.46
